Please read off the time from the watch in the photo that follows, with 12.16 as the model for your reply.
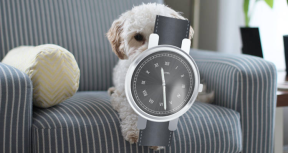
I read 11.28
